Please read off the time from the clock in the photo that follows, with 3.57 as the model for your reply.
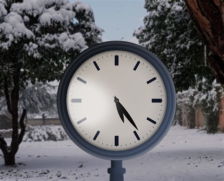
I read 5.24
